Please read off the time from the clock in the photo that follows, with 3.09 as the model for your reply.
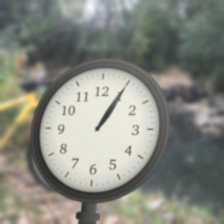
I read 1.05
